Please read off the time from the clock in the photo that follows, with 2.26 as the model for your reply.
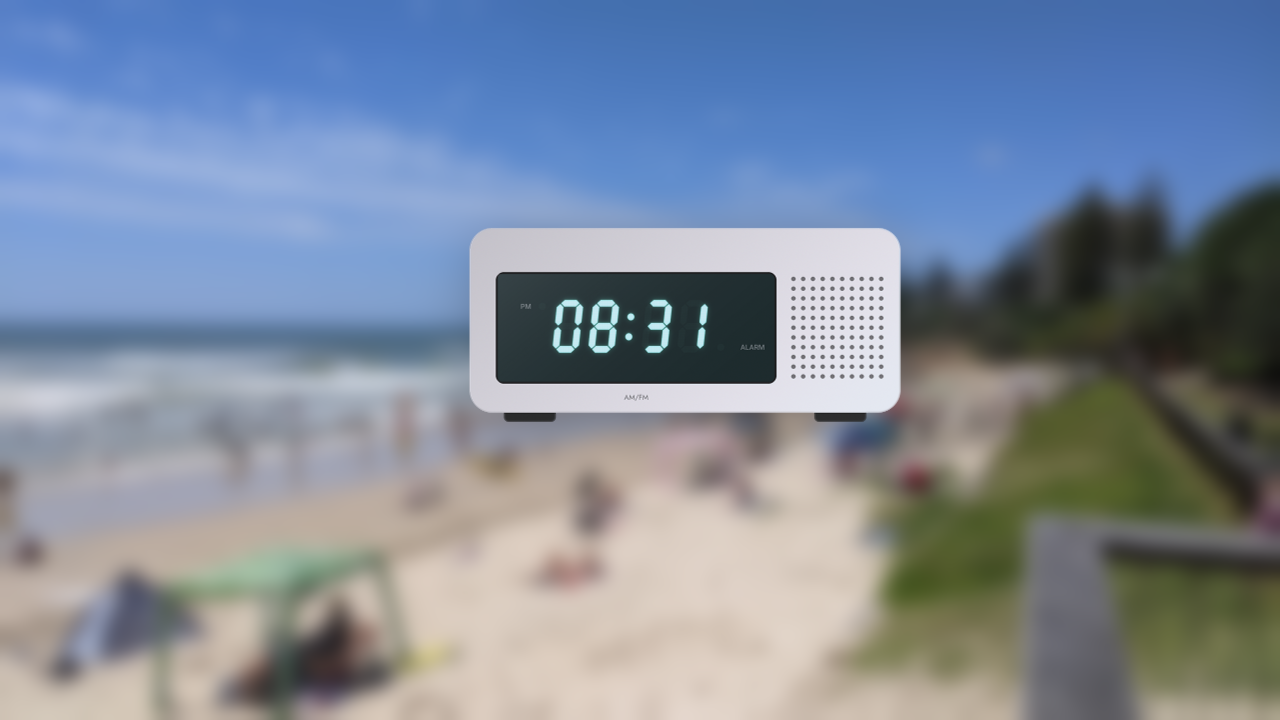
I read 8.31
